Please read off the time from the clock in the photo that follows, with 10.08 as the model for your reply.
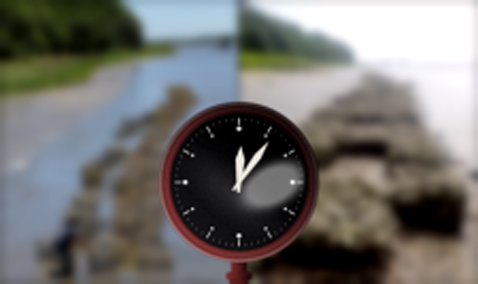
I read 12.06
